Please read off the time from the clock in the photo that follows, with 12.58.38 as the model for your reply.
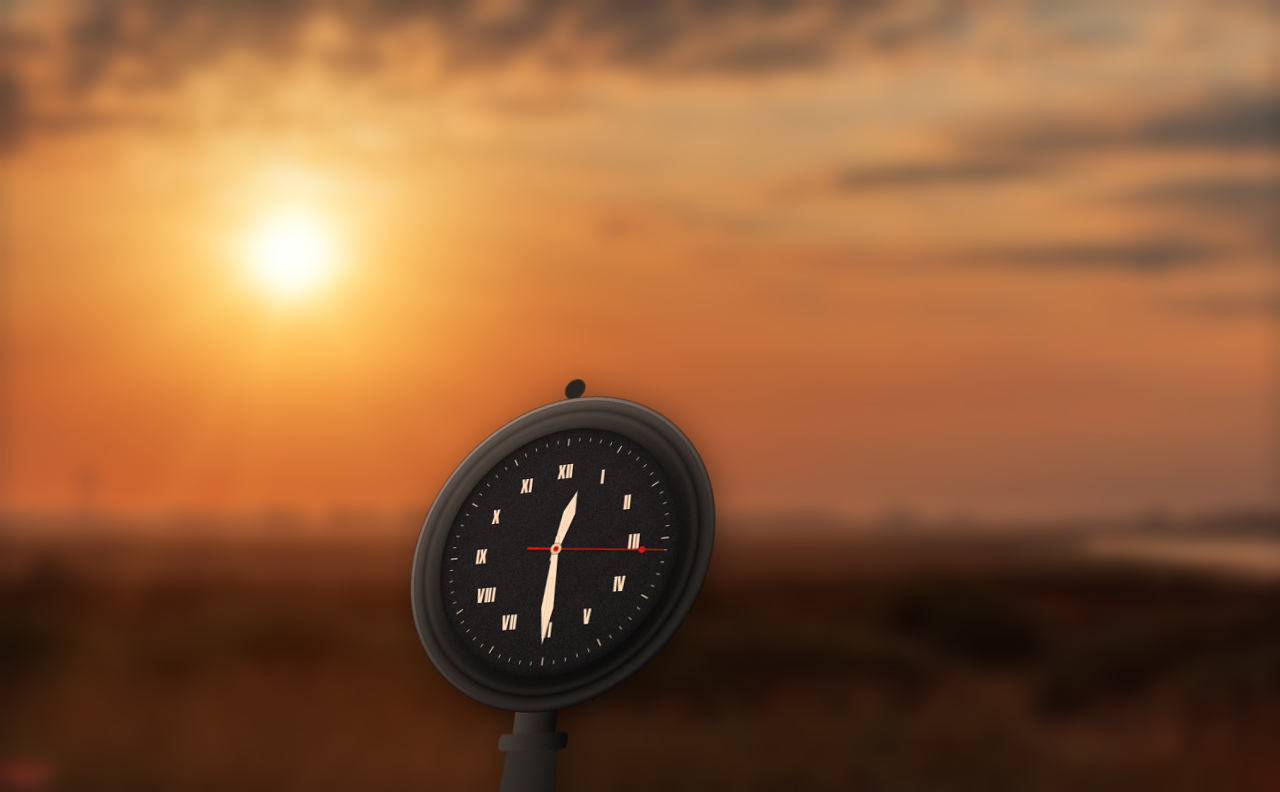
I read 12.30.16
